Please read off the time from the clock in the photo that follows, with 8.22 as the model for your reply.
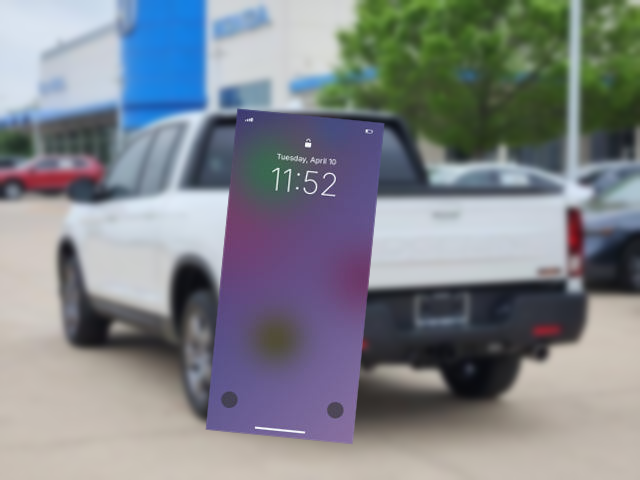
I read 11.52
